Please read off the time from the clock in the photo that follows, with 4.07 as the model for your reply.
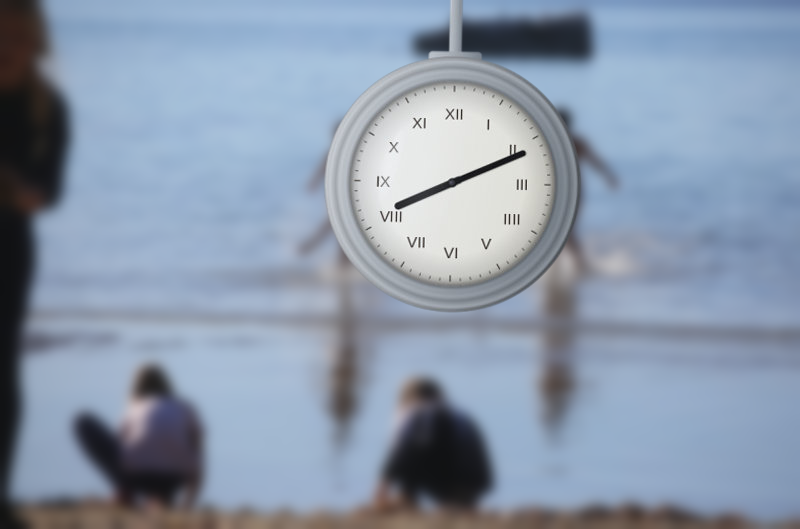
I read 8.11
